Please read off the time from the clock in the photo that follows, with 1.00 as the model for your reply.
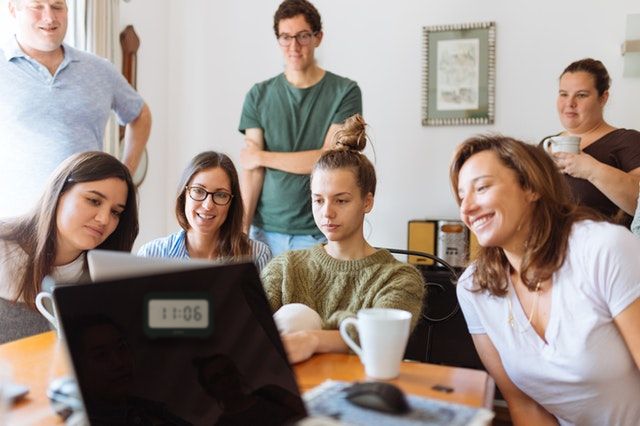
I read 11.06
